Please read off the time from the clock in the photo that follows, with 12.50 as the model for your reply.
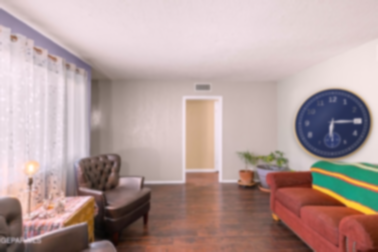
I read 6.15
